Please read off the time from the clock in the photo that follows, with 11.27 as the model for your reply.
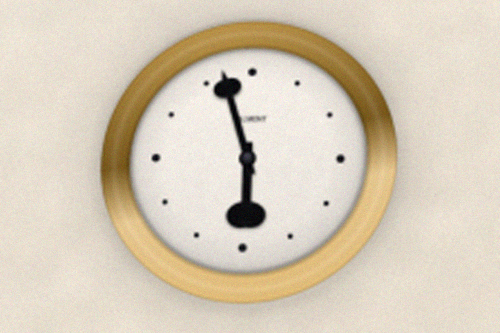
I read 5.57
